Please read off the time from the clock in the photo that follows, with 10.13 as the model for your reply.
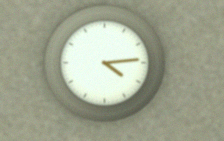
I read 4.14
